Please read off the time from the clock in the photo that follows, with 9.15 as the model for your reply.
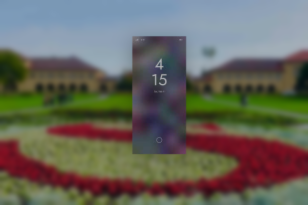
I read 4.15
